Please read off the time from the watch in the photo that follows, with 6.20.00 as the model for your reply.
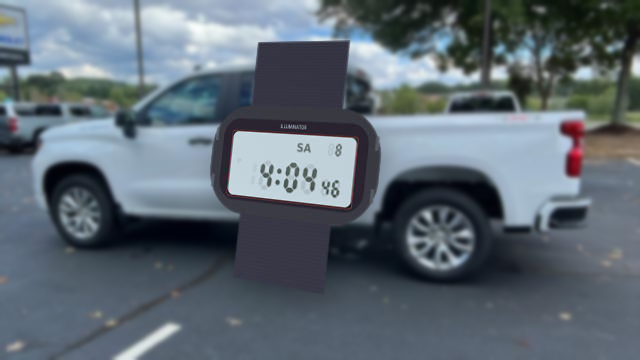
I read 4.04.46
